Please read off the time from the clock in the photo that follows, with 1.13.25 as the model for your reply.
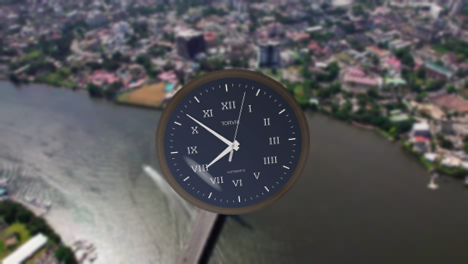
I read 7.52.03
